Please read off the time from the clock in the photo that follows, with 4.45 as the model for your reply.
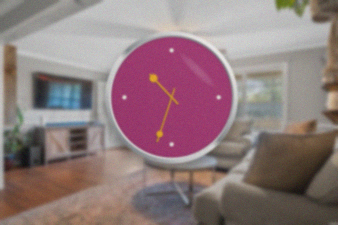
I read 10.33
